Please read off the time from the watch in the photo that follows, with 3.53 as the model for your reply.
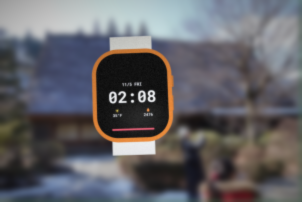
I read 2.08
